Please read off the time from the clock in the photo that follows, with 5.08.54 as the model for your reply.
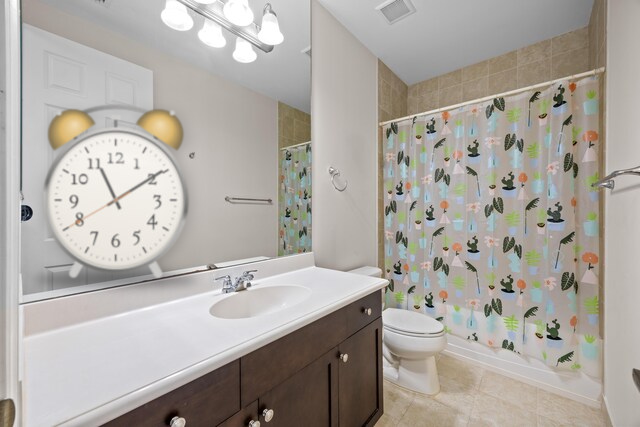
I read 11.09.40
